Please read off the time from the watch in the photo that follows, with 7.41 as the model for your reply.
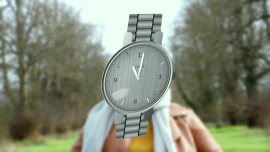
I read 11.01
